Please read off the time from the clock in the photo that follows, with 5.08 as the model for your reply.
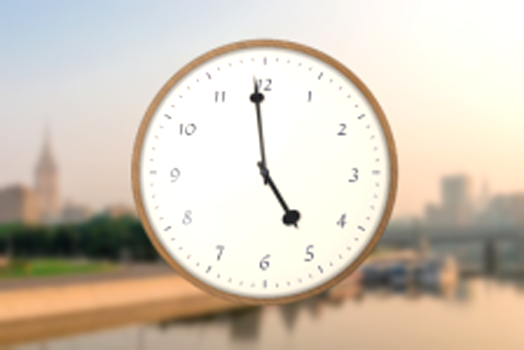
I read 4.59
